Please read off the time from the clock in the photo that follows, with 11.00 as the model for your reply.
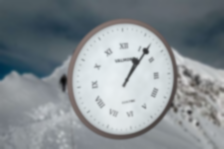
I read 1.07
